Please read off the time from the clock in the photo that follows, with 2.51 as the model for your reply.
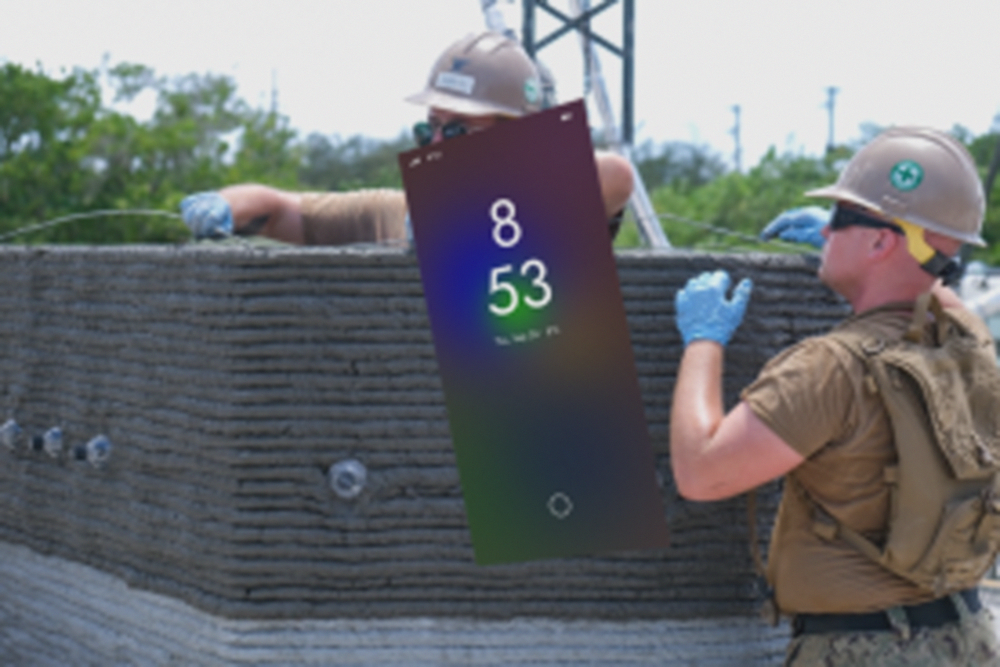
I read 8.53
